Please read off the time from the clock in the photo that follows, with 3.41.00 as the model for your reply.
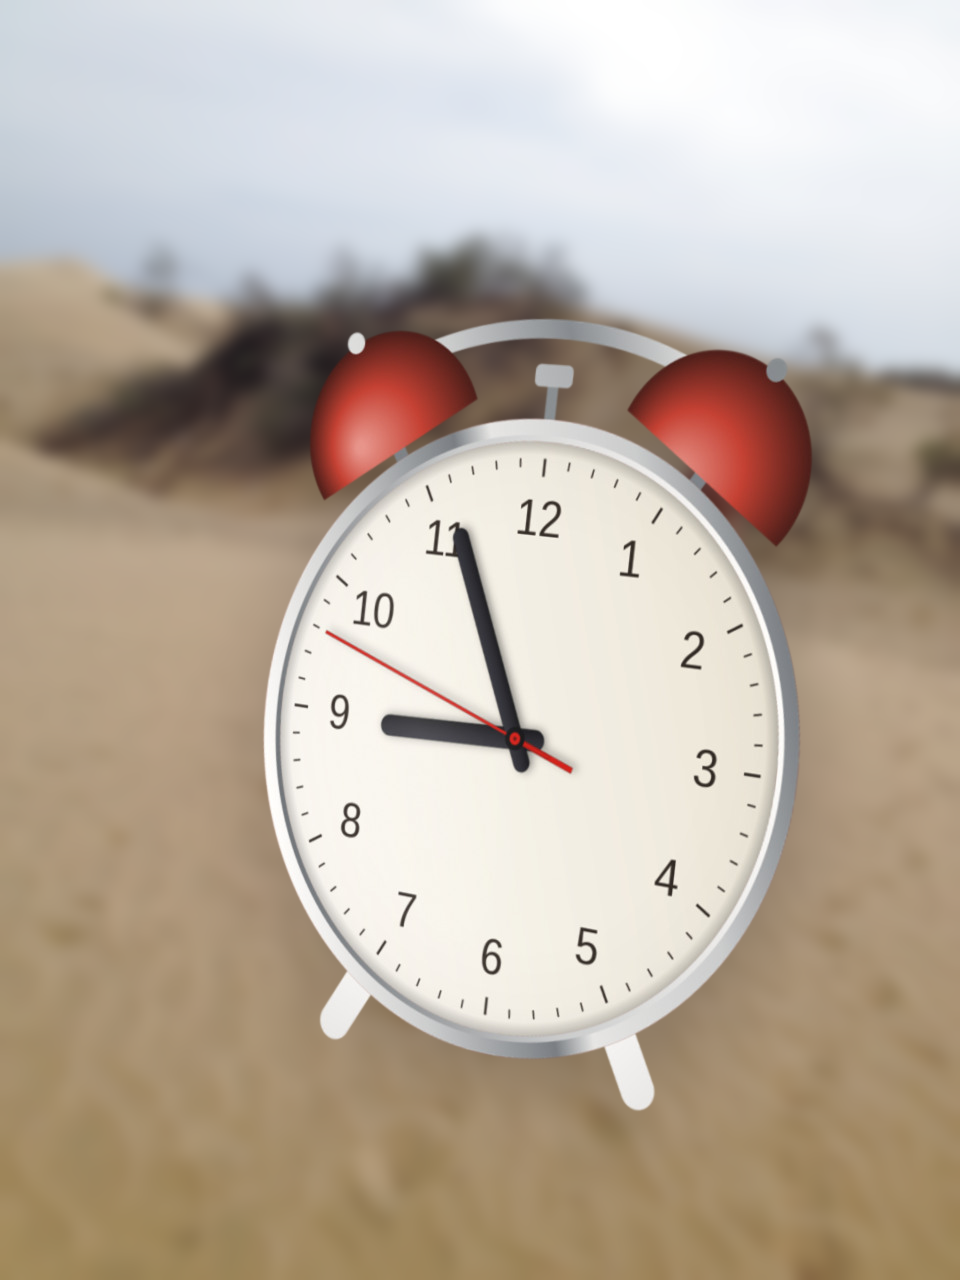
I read 8.55.48
